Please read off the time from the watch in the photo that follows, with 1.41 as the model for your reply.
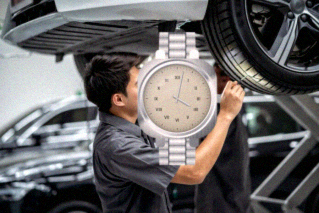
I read 4.02
